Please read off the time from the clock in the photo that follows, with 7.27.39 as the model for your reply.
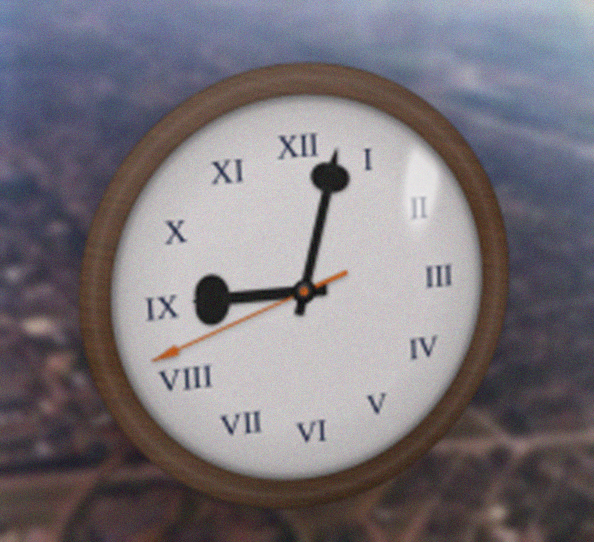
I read 9.02.42
